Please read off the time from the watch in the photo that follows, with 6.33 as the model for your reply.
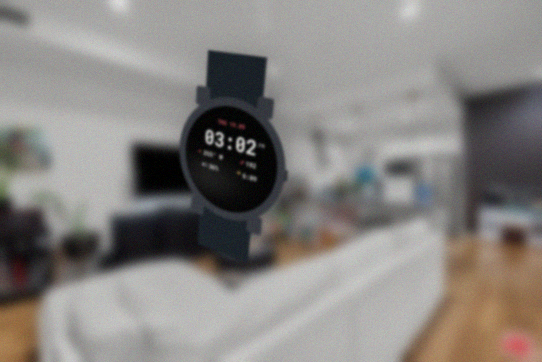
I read 3.02
